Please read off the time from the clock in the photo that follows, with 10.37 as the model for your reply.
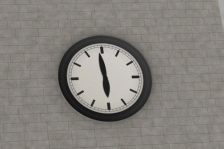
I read 5.59
